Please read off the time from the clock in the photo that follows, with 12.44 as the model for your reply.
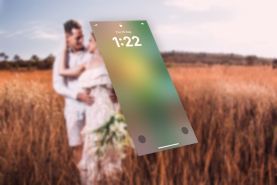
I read 1.22
